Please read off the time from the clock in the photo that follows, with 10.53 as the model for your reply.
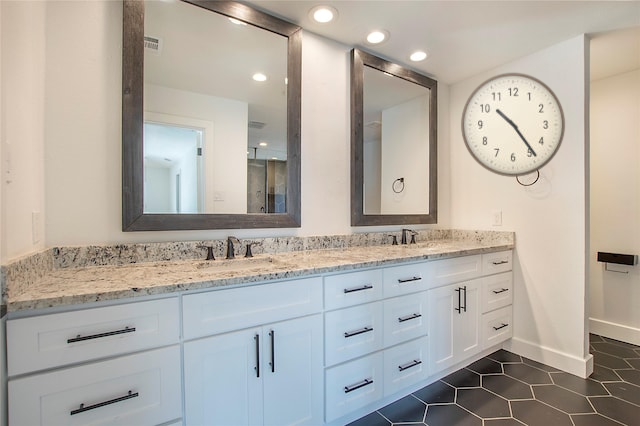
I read 10.24
